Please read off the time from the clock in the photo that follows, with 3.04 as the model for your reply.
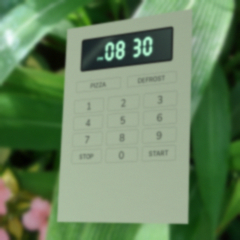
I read 8.30
